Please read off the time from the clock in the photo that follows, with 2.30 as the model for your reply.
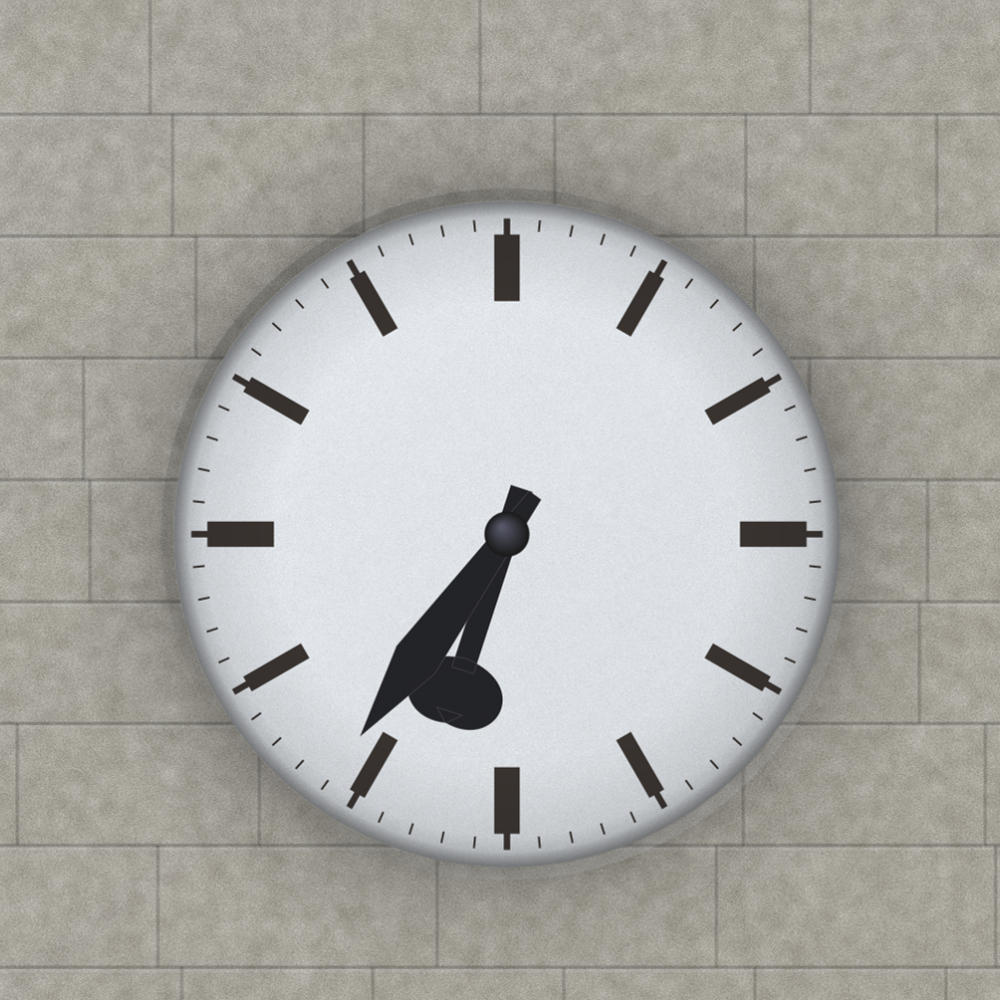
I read 6.36
